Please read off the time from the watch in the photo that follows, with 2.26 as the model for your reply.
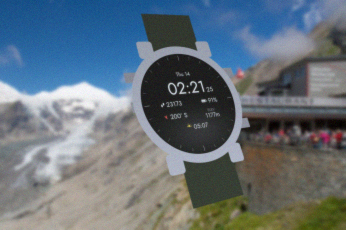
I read 2.21
